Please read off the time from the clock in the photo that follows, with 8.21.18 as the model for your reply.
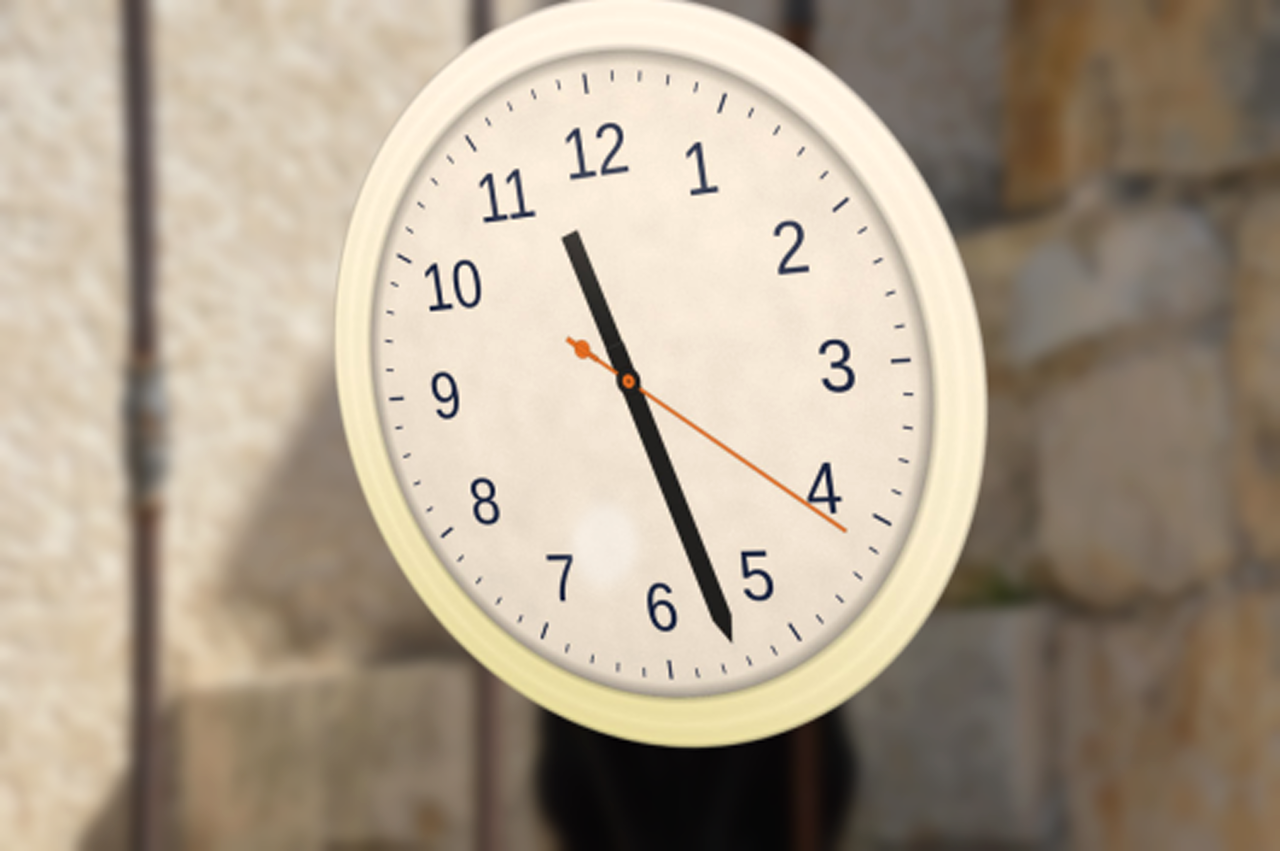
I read 11.27.21
